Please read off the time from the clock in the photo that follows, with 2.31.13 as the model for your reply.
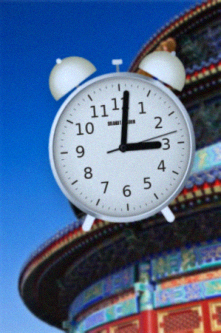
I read 3.01.13
